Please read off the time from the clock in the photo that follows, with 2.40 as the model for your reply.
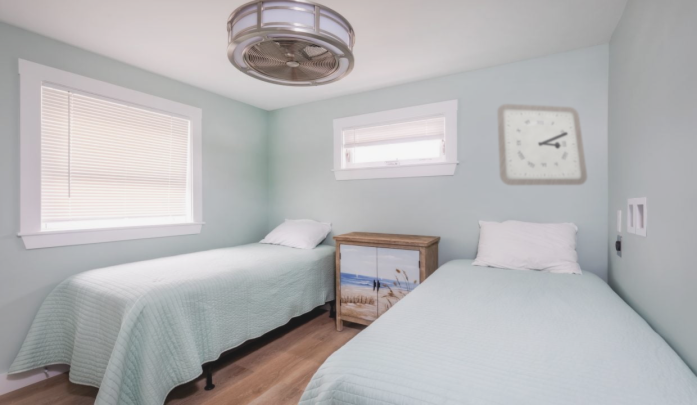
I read 3.11
